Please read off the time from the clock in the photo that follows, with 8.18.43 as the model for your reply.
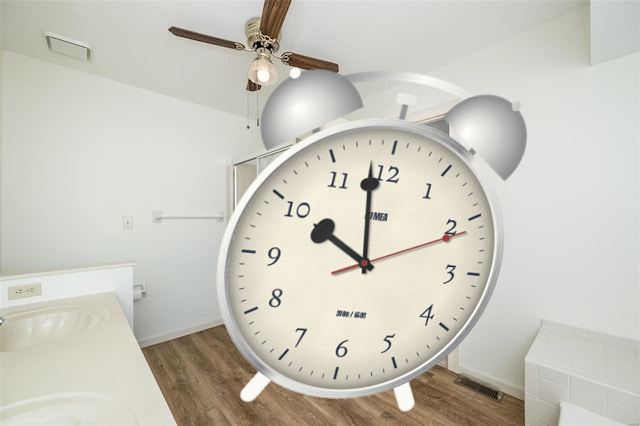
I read 9.58.11
